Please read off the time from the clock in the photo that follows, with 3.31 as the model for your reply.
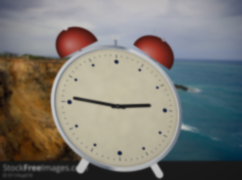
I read 2.46
